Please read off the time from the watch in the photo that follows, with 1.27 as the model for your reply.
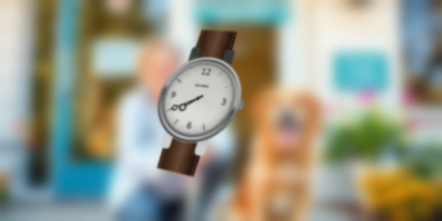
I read 7.40
